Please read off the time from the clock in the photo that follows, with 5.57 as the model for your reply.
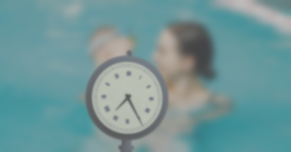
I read 7.25
